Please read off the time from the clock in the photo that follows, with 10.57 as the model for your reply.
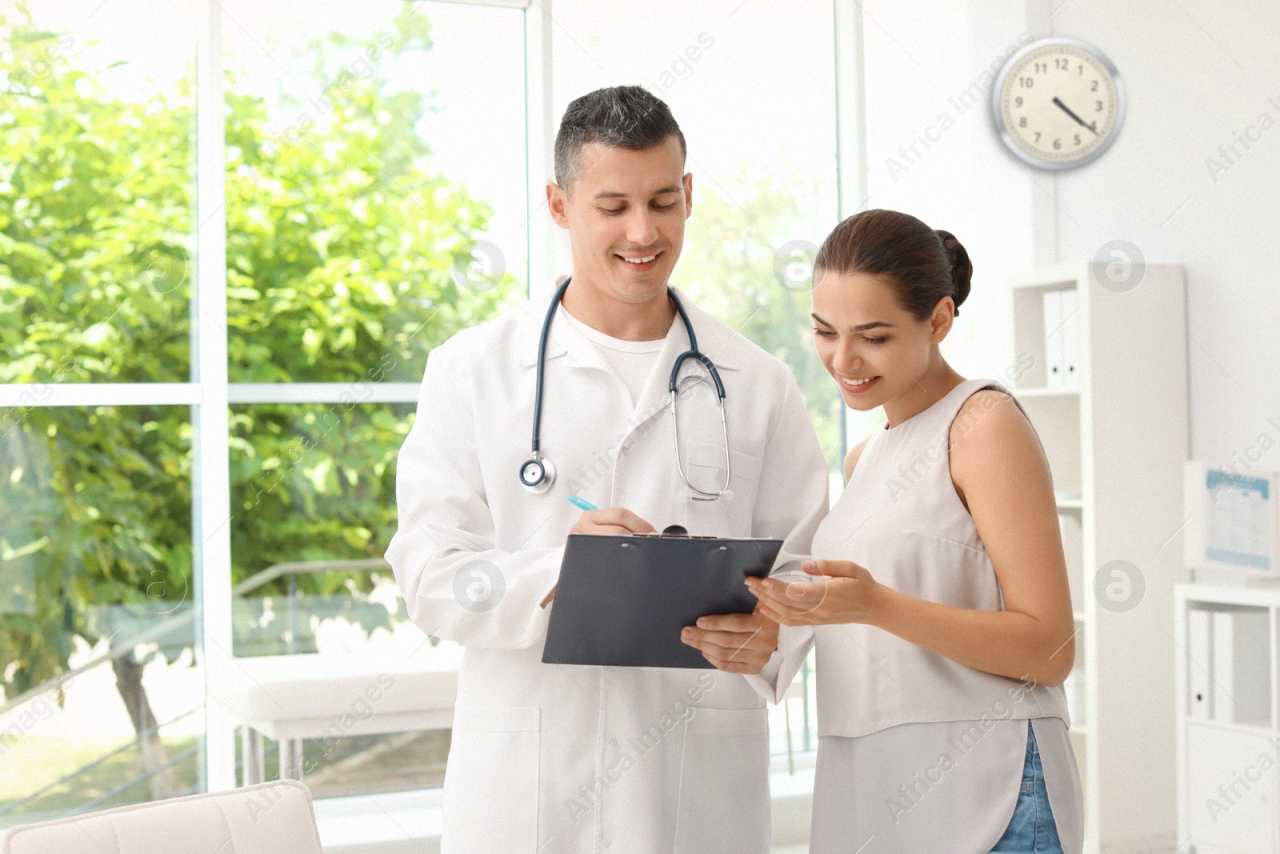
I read 4.21
